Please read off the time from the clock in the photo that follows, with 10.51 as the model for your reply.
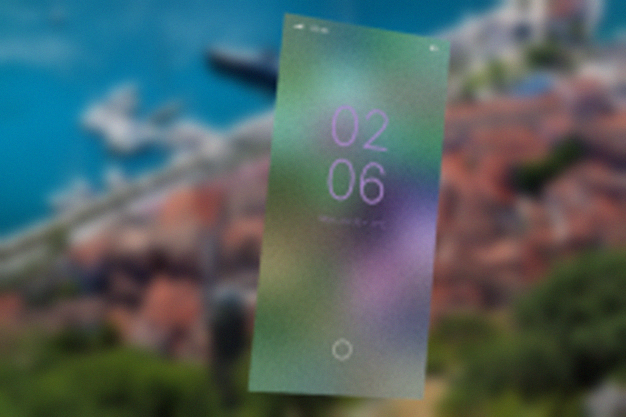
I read 2.06
